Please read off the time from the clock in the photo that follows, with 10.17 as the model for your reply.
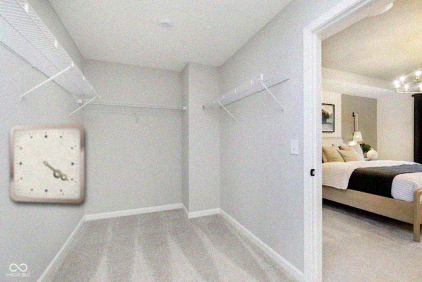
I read 4.21
